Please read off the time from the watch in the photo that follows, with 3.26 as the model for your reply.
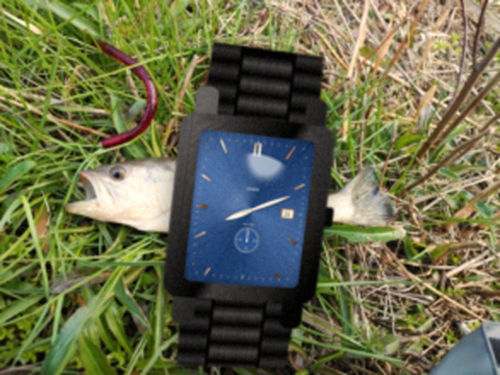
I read 8.11
